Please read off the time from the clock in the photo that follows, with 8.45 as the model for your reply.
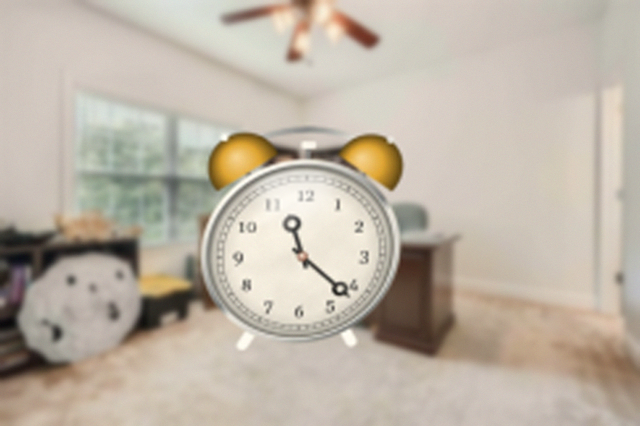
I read 11.22
